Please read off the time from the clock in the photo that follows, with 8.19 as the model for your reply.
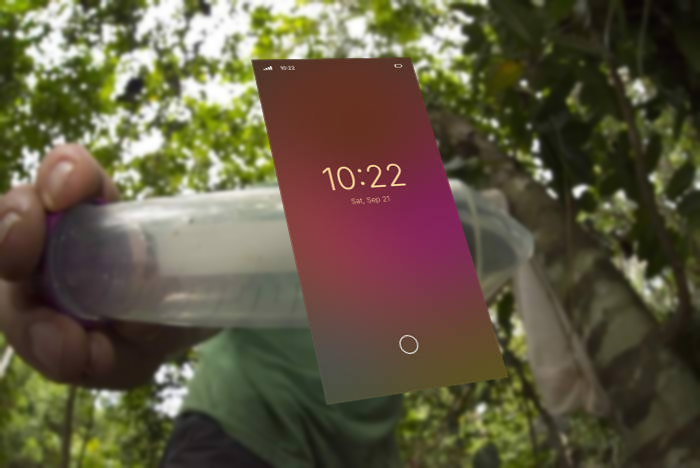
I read 10.22
